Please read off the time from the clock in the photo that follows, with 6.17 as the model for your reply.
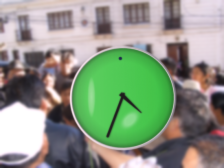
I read 4.34
